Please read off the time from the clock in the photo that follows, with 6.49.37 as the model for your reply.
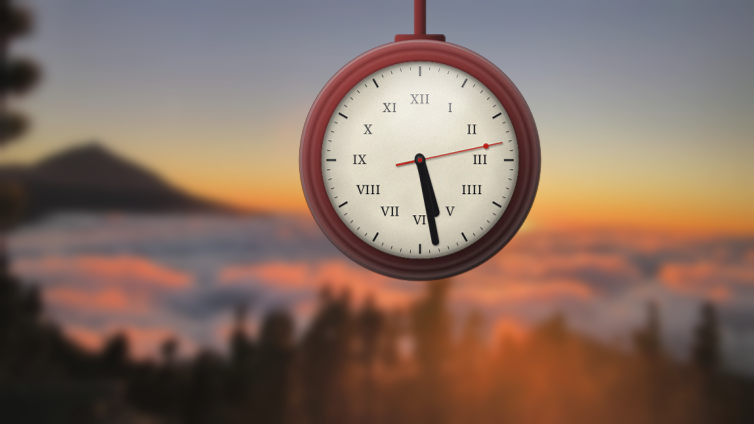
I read 5.28.13
